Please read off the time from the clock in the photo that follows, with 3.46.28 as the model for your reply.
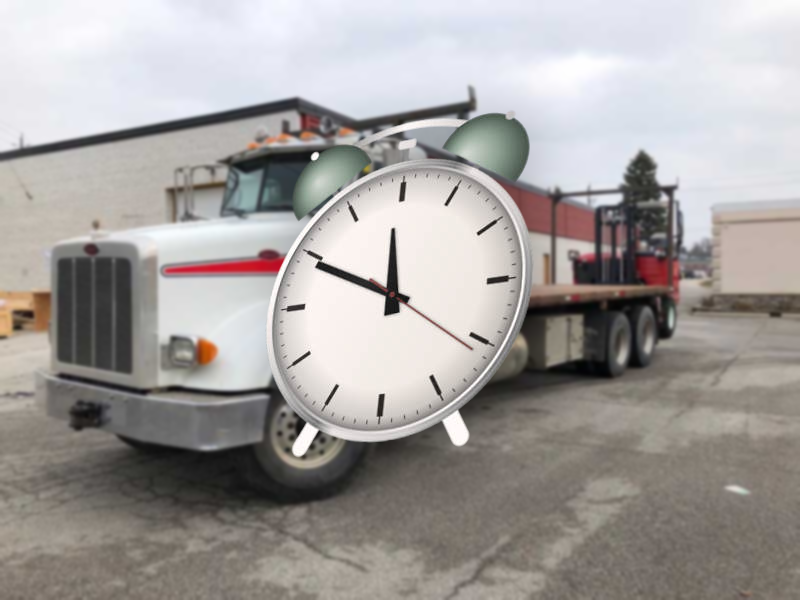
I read 11.49.21
